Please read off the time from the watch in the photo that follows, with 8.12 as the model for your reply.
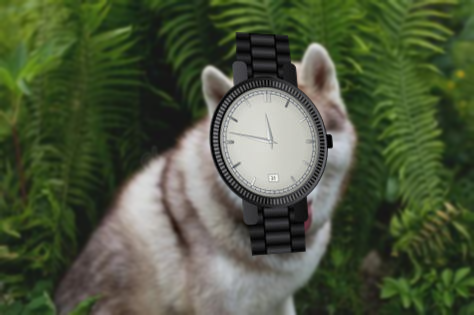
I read 11.47
